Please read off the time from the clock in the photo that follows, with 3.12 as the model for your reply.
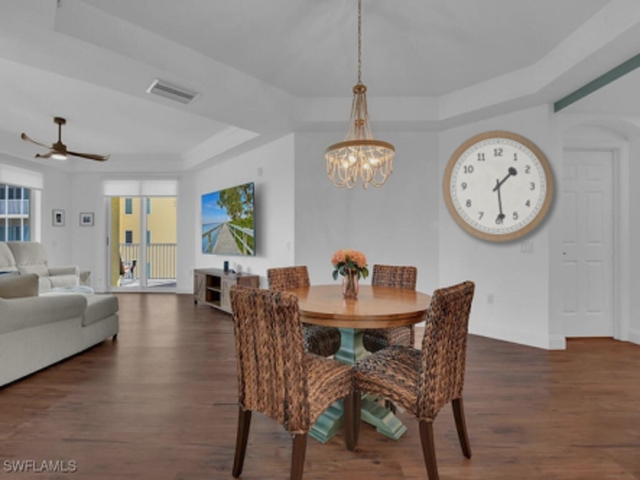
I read 1.29
